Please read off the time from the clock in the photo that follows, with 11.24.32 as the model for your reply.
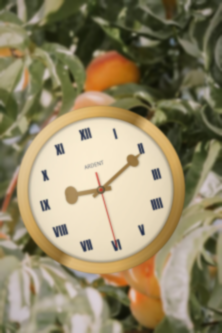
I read 9.10.30
